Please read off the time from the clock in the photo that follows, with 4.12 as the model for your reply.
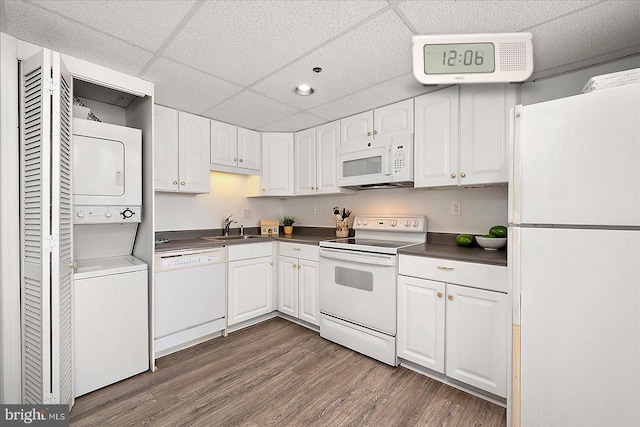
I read 12.06
